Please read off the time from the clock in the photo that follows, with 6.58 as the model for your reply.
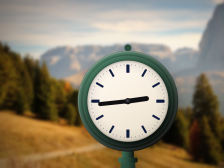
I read 2.44
